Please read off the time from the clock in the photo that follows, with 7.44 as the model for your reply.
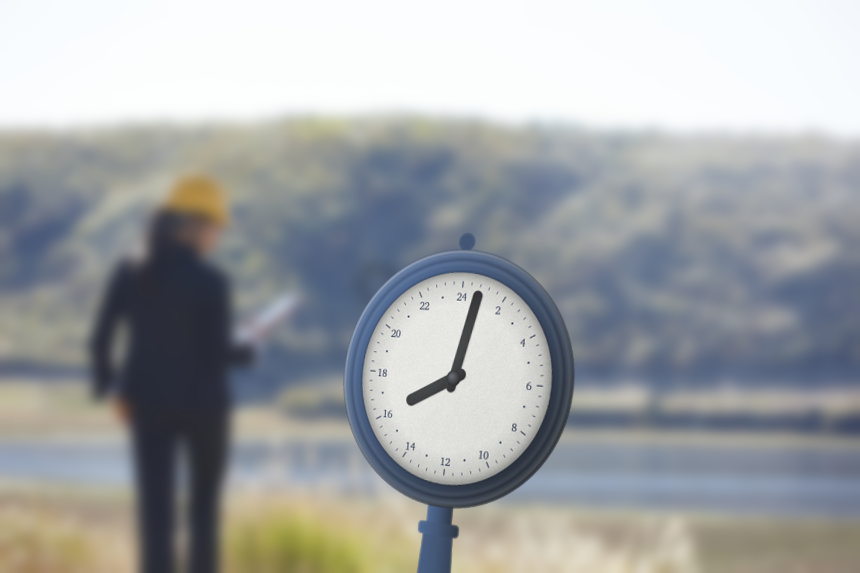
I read 16.02
